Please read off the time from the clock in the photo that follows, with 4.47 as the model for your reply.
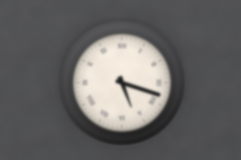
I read 5.18
